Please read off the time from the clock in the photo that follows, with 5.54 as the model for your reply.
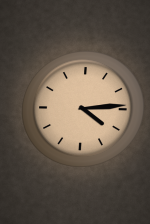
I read 4.14
